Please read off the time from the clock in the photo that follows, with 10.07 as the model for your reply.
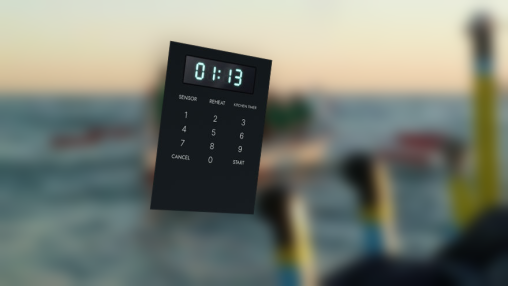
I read 1.13
